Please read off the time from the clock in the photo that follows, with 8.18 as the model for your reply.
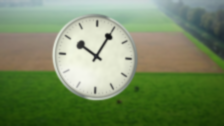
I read 10.05
